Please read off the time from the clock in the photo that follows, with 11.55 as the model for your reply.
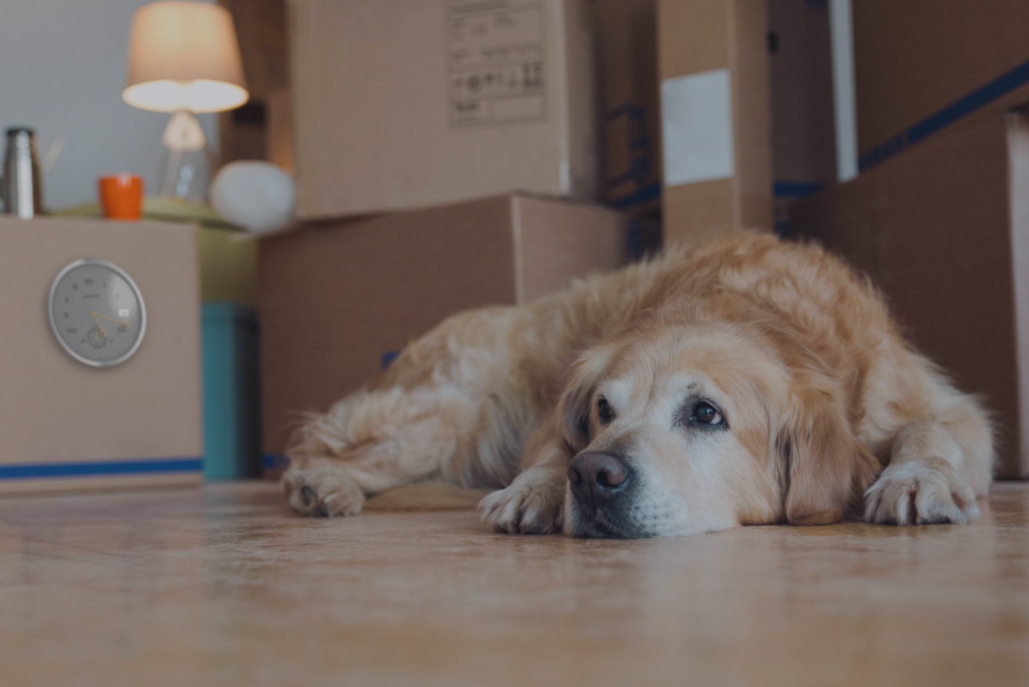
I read 5.18
